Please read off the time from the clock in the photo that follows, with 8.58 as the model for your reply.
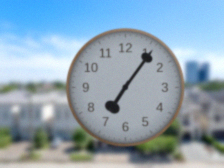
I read 7.06
